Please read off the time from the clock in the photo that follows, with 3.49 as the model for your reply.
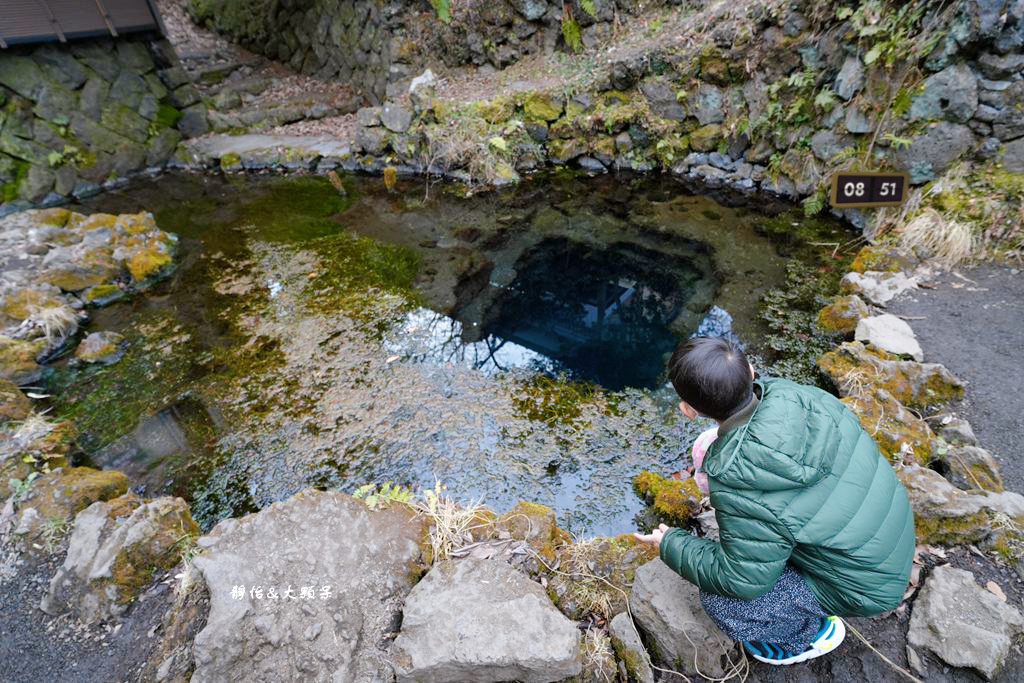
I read 8.51
